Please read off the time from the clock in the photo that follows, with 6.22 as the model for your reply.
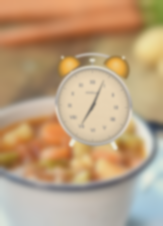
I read 7.04
